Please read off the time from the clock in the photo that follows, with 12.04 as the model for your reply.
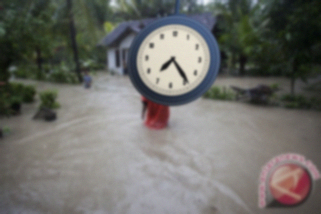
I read 7.24
